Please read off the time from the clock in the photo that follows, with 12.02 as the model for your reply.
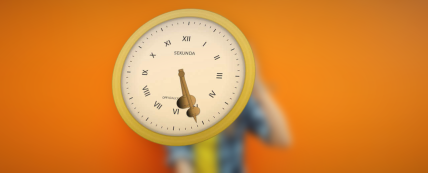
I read 5.26
